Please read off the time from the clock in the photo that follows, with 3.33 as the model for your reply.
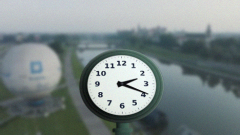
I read 2.19
